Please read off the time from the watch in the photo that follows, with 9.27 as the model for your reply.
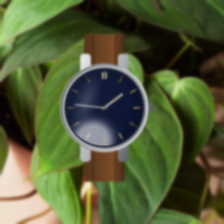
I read 1.46
